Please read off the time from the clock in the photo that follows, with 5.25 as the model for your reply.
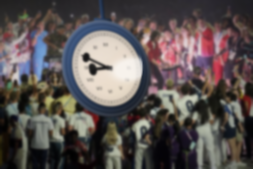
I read 8.49
